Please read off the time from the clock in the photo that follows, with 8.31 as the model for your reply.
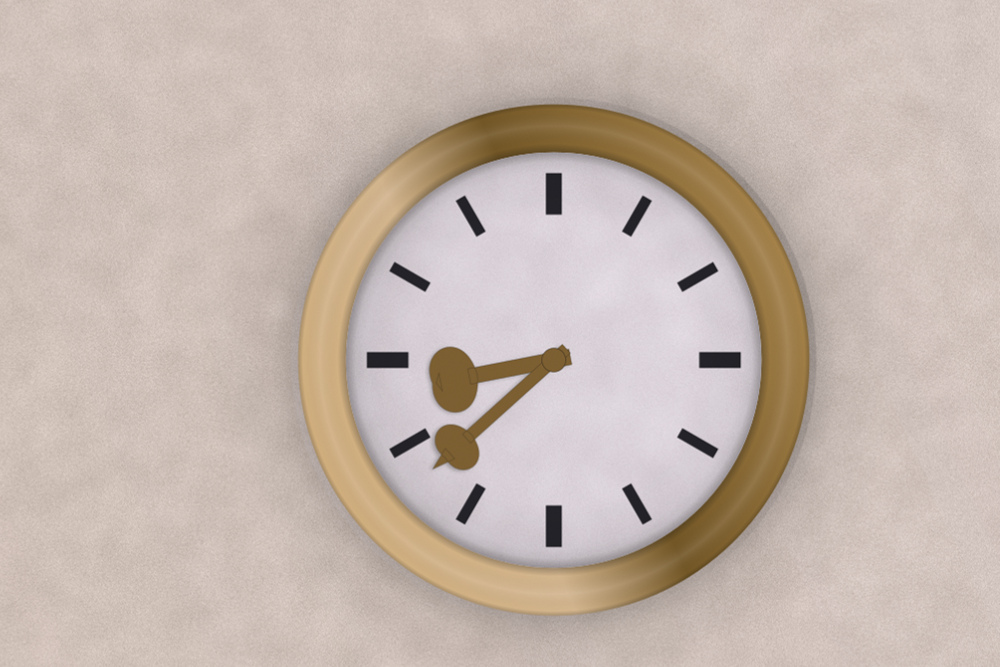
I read 8.38
